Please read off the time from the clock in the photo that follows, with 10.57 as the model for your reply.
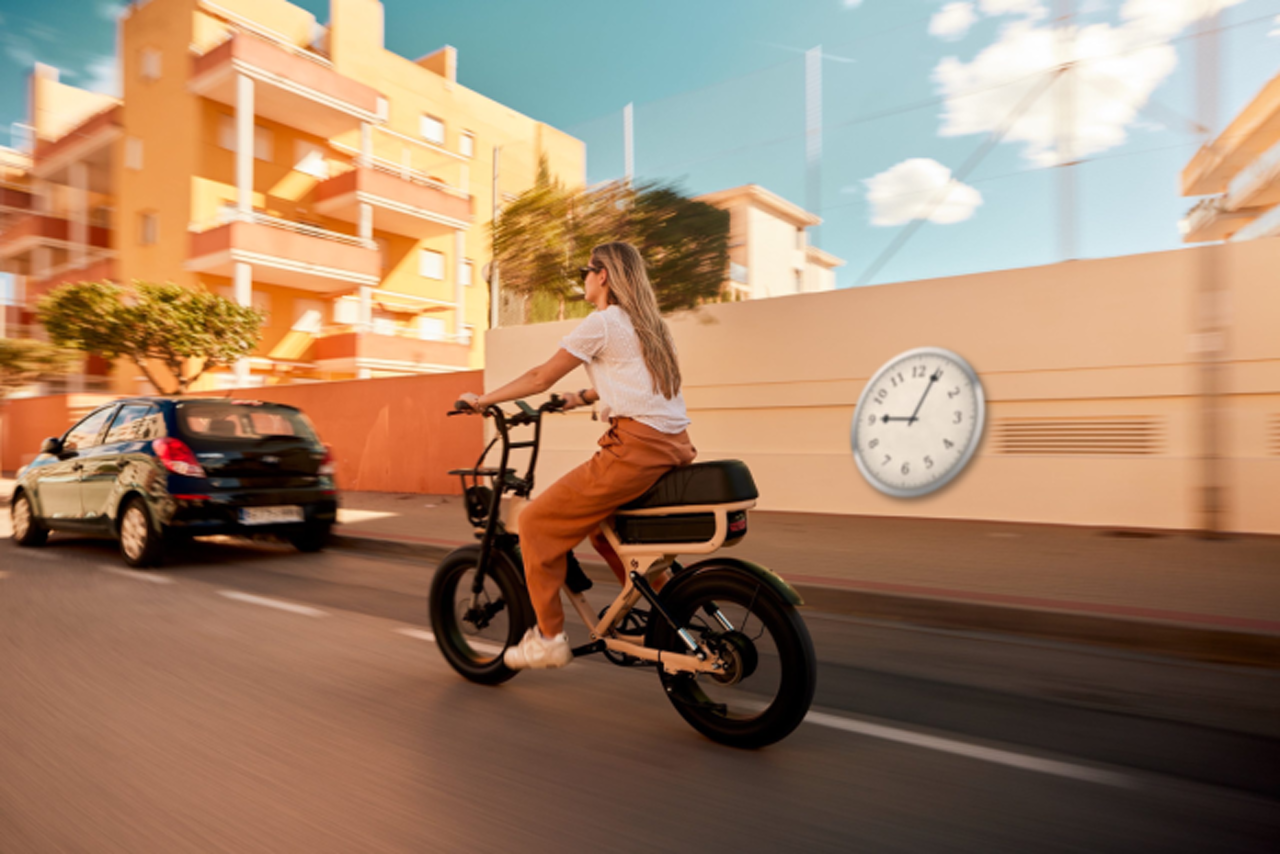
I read 9.04
